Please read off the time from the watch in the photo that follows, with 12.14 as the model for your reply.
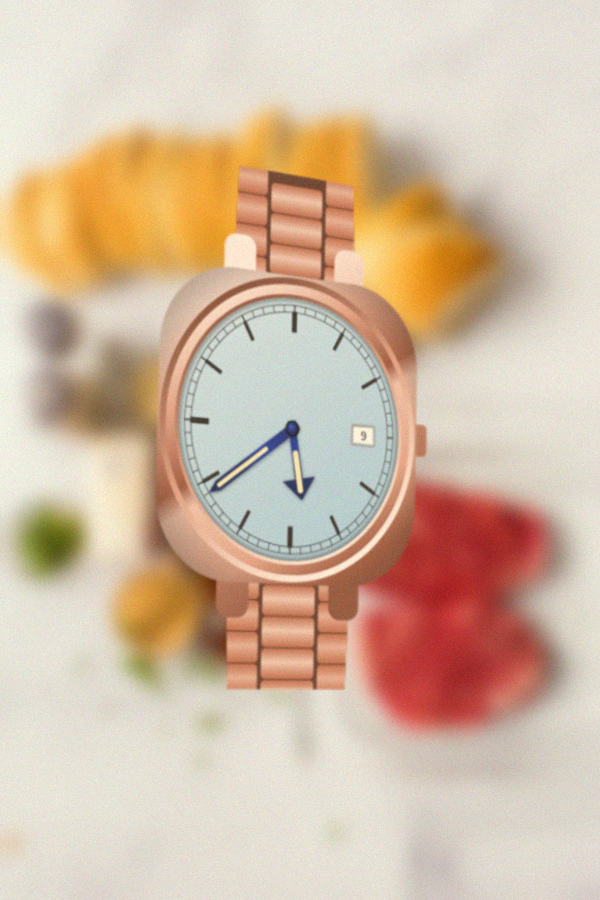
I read 5.39
